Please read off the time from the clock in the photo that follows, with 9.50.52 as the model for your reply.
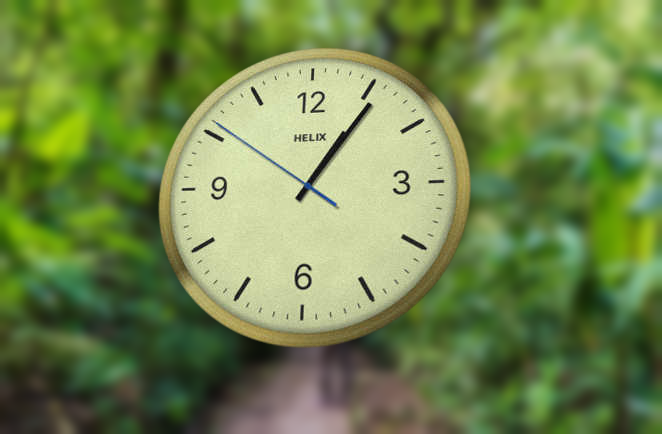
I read 1.05.51
